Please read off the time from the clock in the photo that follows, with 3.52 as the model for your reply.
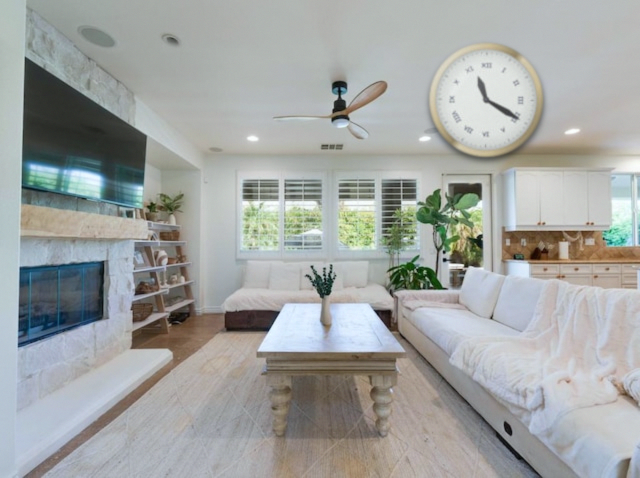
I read 11.20
